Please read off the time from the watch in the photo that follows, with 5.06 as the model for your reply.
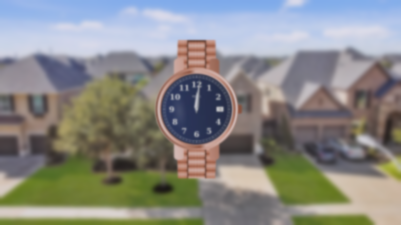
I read 12.01
